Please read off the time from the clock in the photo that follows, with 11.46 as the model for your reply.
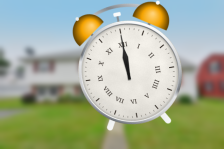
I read 12.00
